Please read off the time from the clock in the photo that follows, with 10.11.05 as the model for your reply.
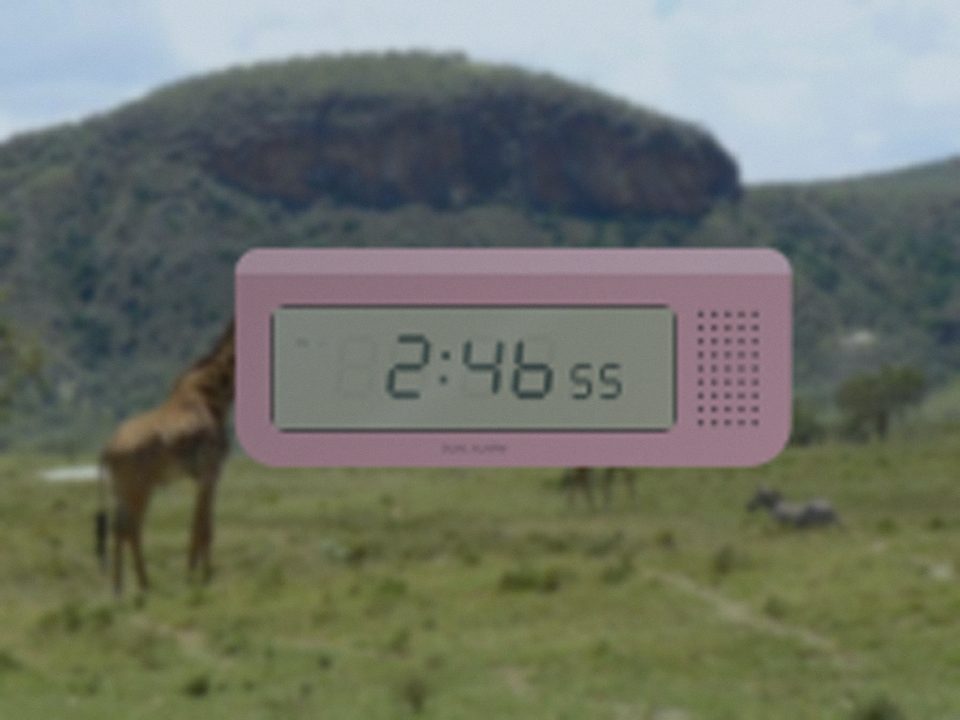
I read 2.46.55
